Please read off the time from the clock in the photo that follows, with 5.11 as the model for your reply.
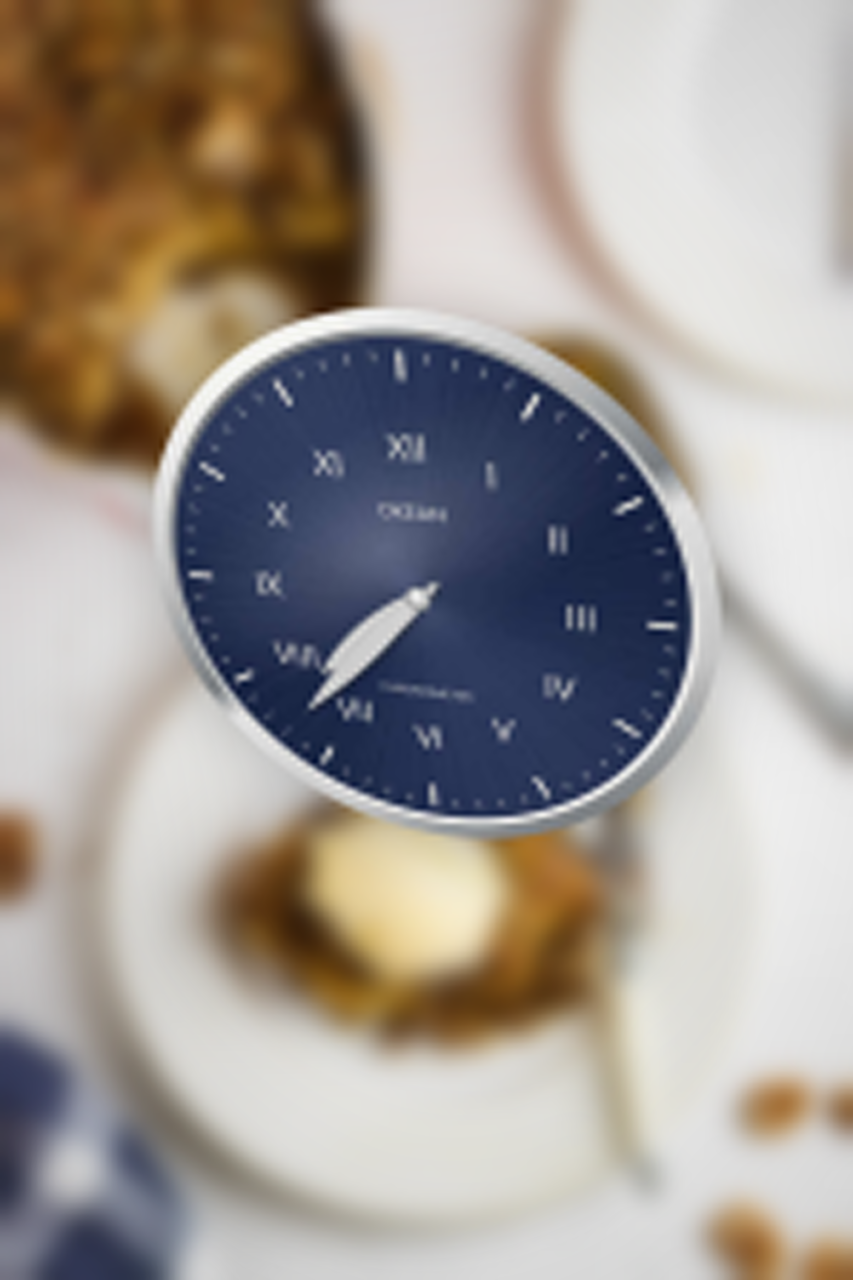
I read 7.37
